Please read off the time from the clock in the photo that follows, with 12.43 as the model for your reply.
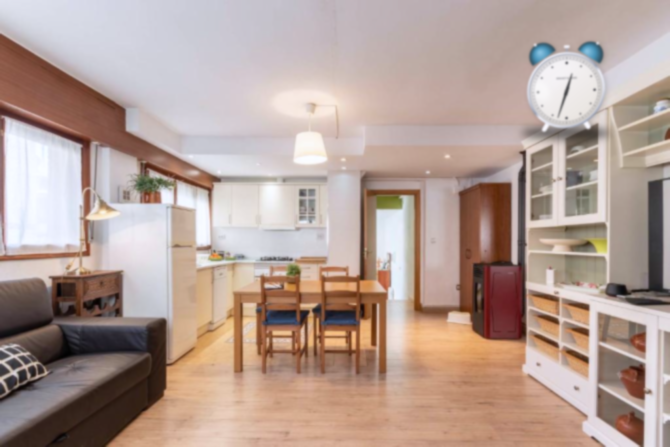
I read 12.33
